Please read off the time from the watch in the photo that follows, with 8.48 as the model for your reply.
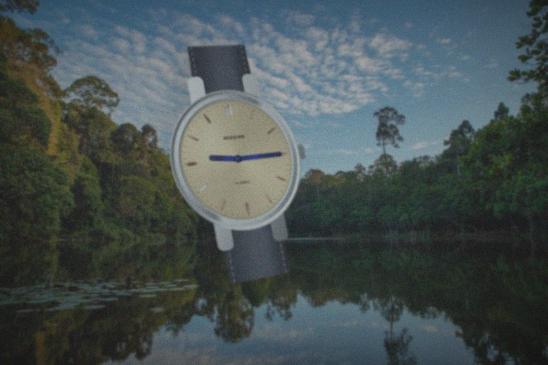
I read 9.15
